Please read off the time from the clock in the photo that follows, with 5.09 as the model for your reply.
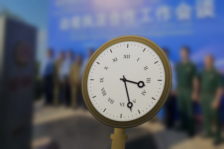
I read 3.27
